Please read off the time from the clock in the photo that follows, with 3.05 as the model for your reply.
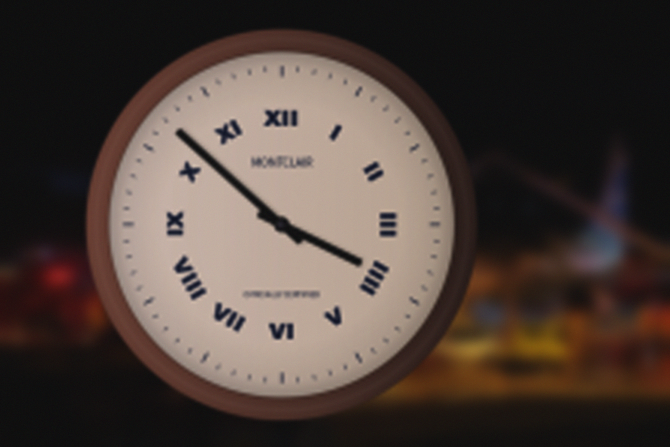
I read 3.52
